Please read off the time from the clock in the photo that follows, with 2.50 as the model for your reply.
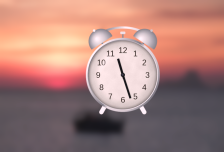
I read 11.27
